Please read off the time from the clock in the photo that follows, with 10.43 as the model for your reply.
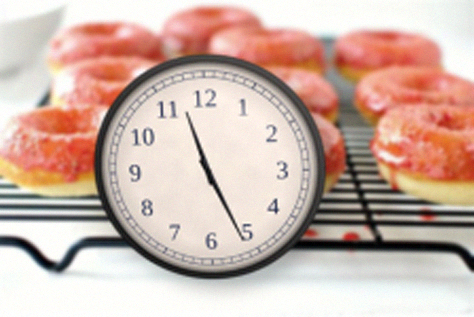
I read 11.26
